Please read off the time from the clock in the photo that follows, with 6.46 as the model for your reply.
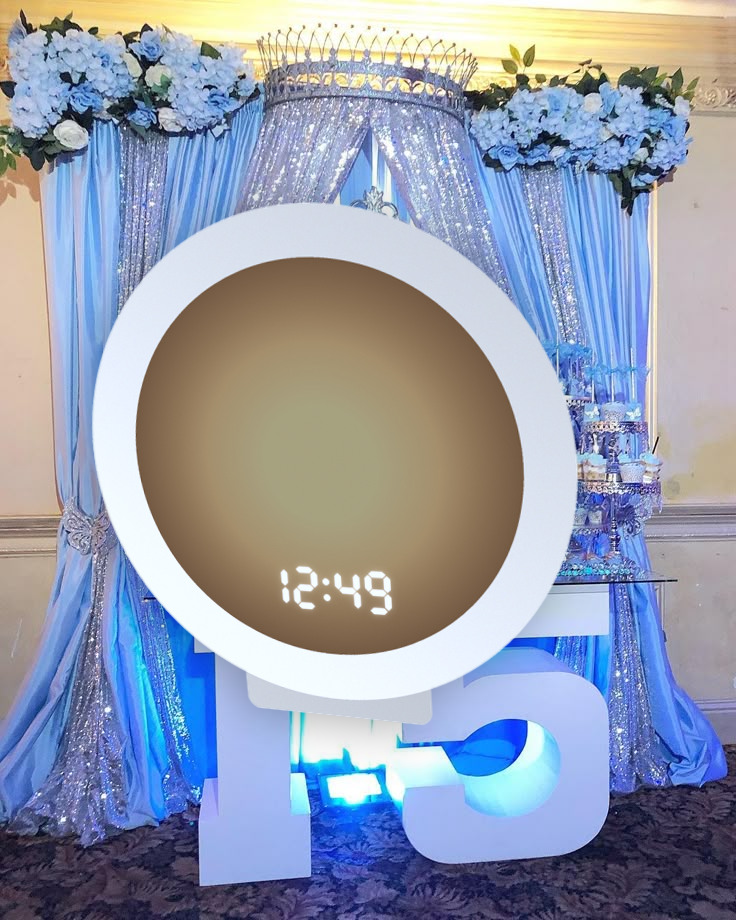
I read 12.49
